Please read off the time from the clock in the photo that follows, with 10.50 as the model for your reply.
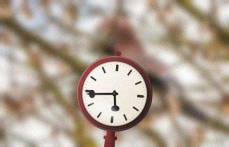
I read 5.44
